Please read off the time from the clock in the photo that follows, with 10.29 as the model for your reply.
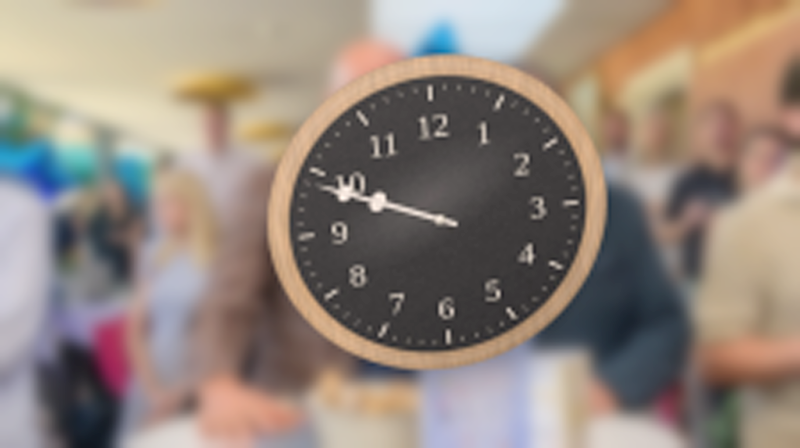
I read 9.49
